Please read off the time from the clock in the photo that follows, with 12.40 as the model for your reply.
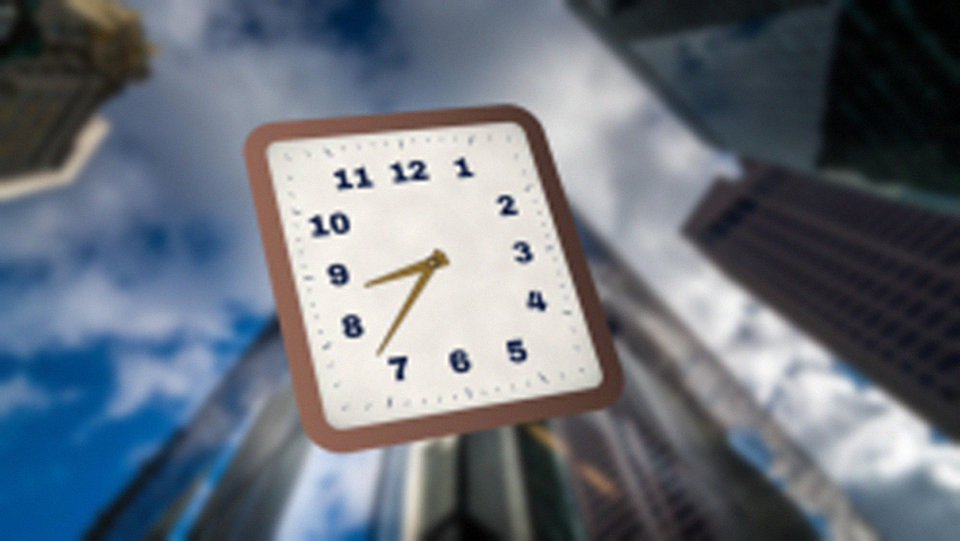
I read 8.37
